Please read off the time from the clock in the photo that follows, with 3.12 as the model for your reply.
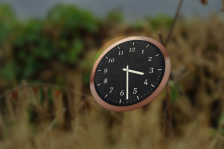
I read 3.28
